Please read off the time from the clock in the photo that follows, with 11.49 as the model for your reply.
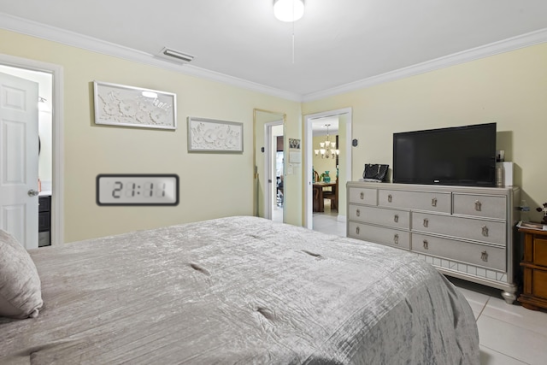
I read 21.11
